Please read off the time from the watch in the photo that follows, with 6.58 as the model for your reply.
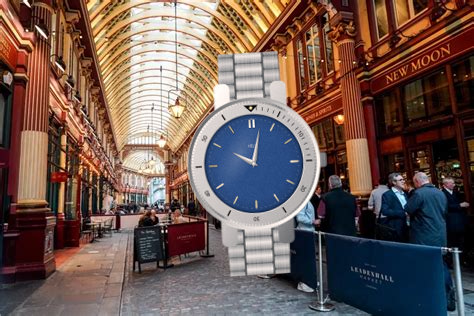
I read 10.02
